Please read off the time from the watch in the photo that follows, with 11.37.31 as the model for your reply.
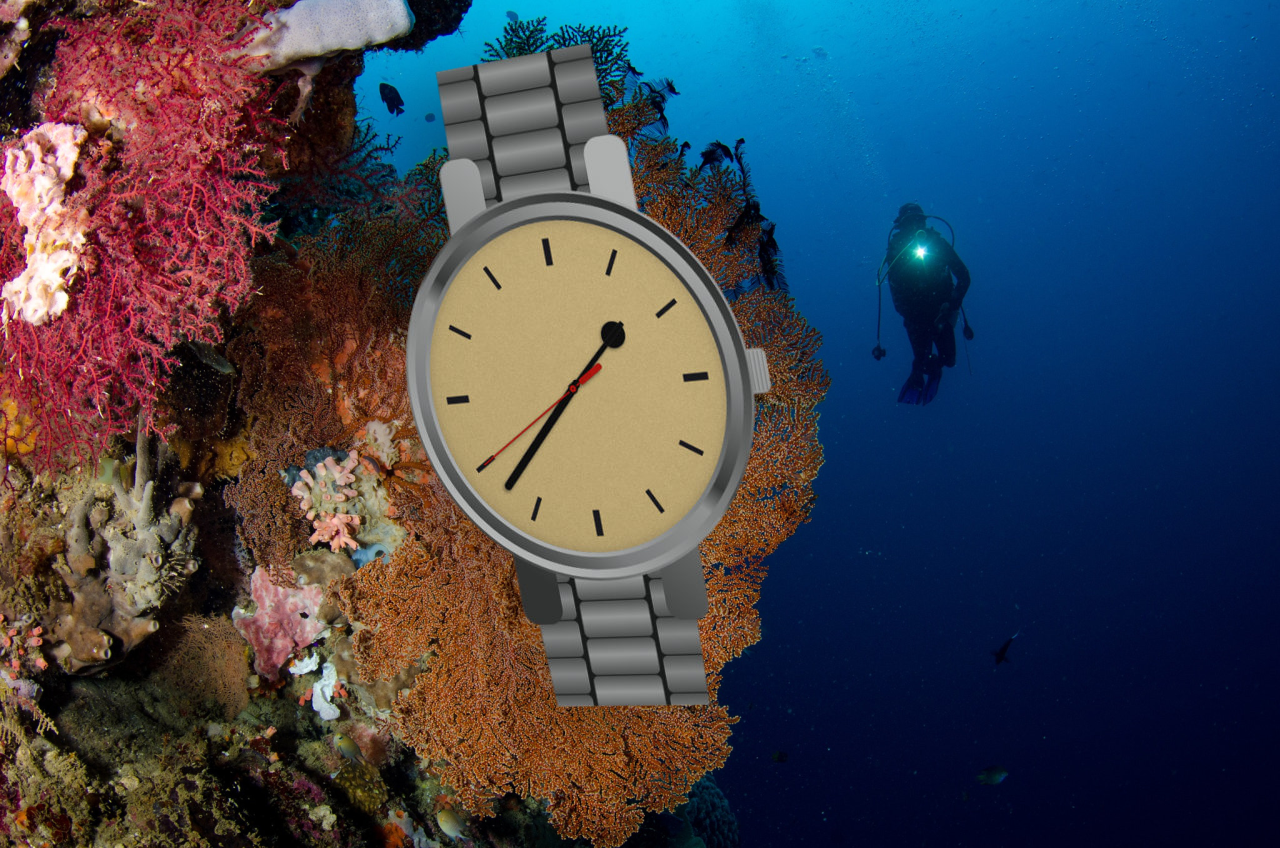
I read 1.37.40
